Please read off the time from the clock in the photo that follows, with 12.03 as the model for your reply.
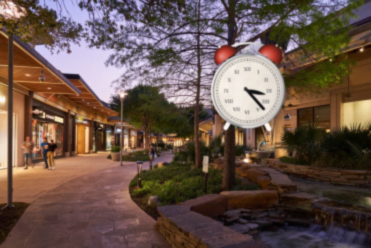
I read 3.23
